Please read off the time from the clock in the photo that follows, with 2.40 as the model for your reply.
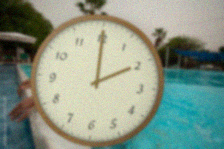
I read 2.00
